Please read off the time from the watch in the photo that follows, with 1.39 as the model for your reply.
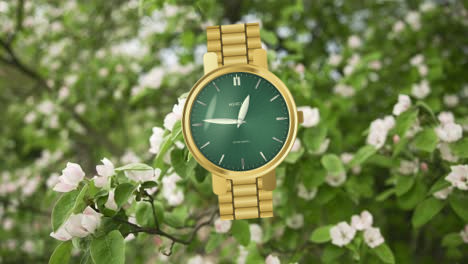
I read 12.46
